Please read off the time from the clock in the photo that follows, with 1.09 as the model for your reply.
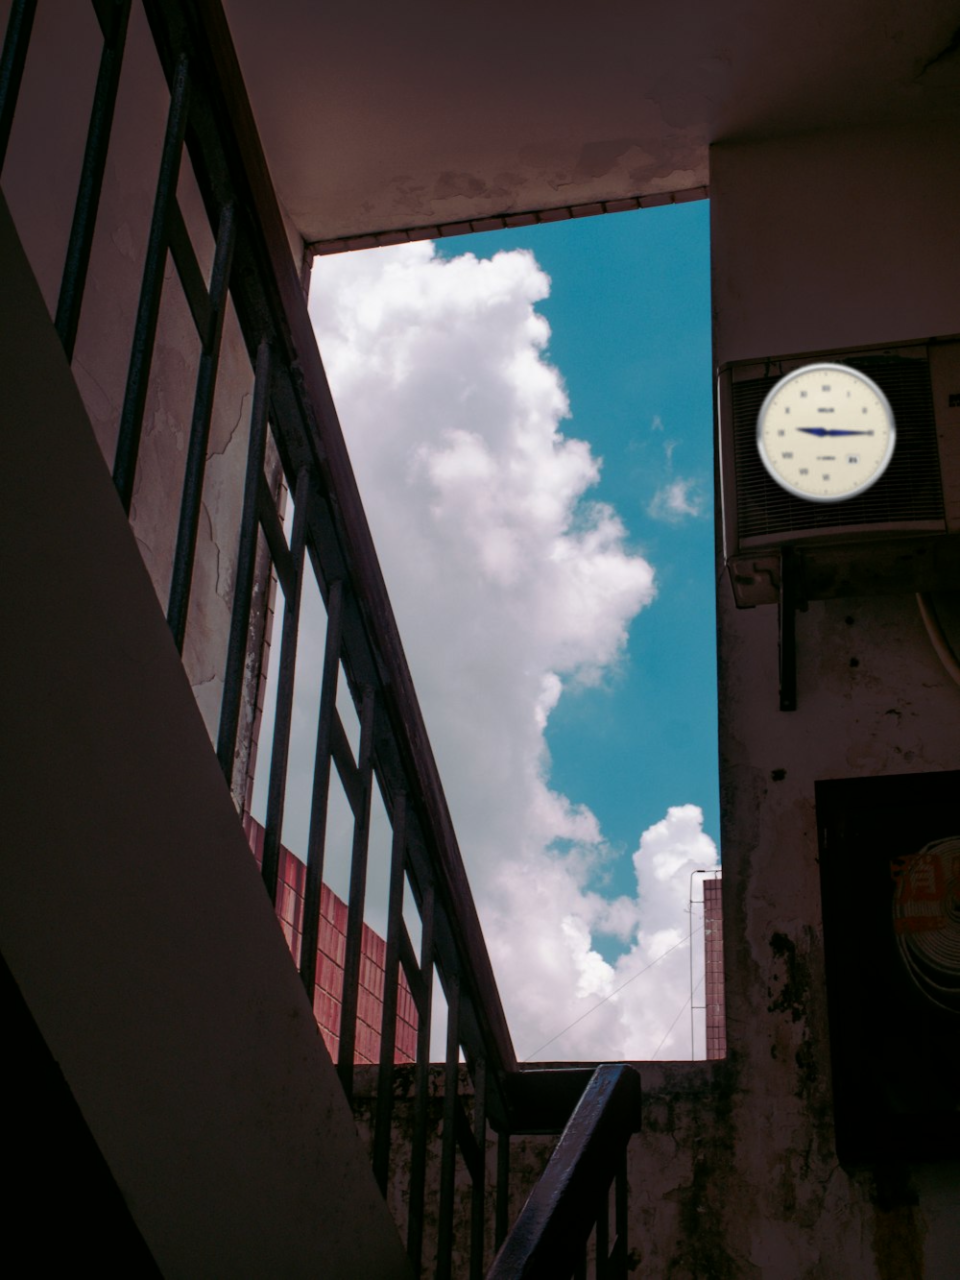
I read 9.15
